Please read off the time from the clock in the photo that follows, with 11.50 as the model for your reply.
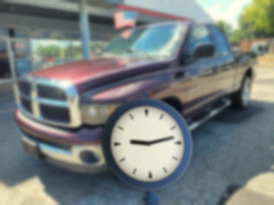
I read 9.13
